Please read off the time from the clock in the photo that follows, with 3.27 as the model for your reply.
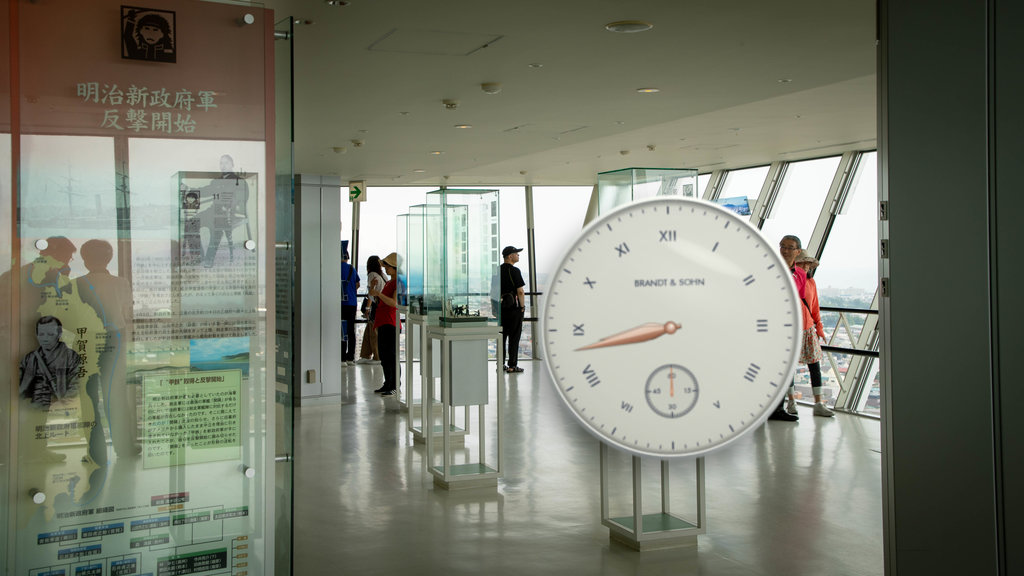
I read 8.43
